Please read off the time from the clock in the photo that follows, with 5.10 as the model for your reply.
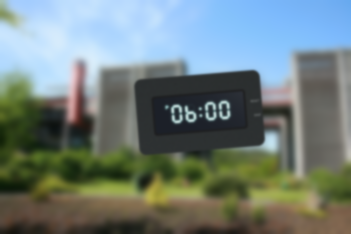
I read 6.00
